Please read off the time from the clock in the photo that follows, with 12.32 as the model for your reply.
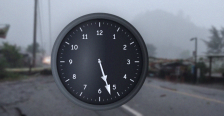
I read 5.27
